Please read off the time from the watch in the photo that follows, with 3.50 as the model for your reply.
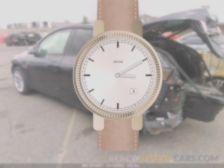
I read 3.10
